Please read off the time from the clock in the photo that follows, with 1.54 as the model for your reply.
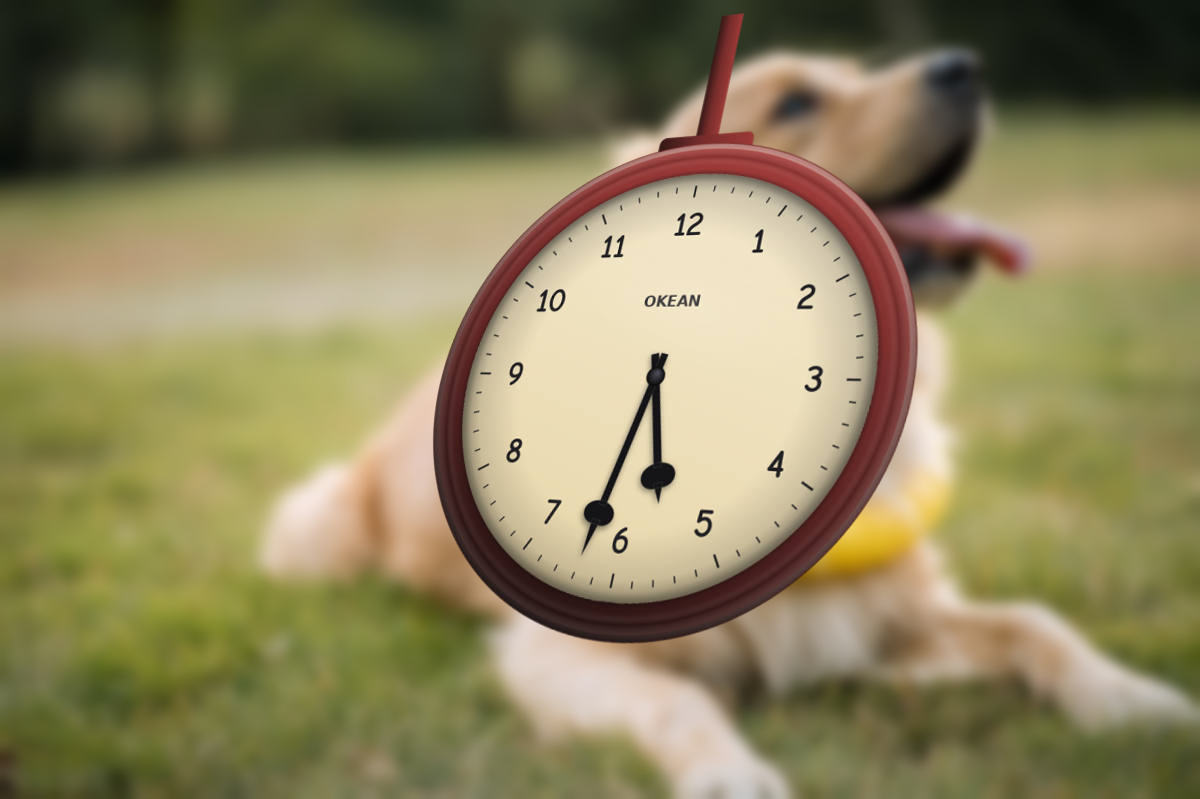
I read 5.32
